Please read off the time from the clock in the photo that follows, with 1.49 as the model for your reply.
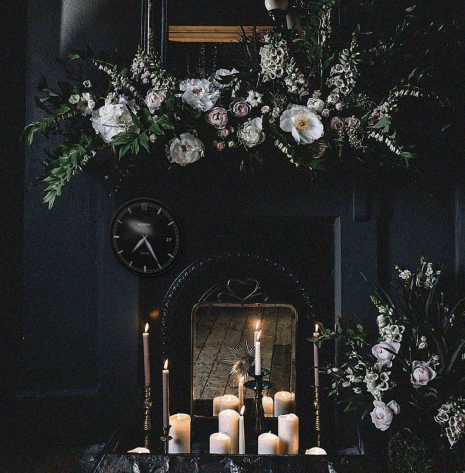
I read 7.25
